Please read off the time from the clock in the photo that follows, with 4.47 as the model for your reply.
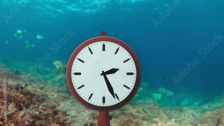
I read 2.26
